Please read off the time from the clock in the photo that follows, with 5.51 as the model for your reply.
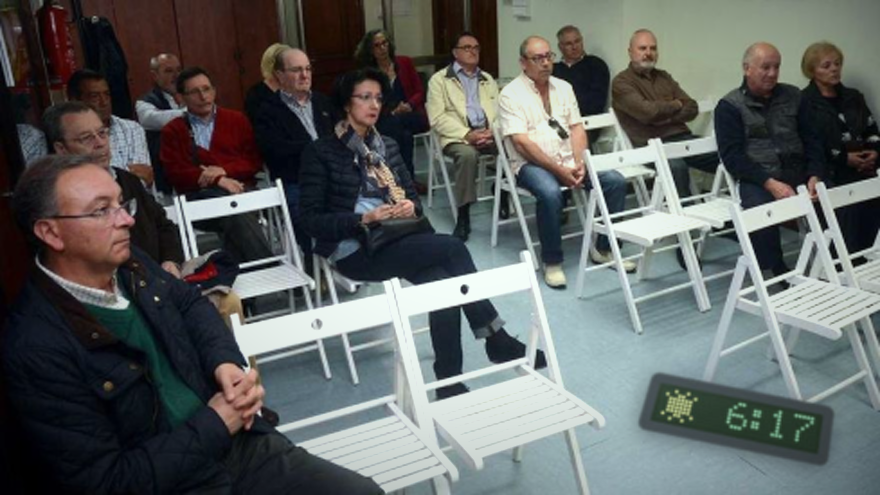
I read 6.17
